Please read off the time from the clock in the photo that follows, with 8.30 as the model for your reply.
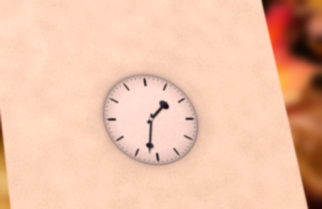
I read 1.32
